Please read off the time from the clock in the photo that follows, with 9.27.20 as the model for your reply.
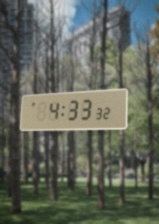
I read 4.33.32
